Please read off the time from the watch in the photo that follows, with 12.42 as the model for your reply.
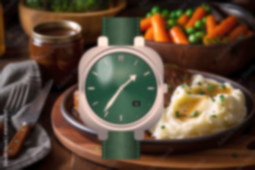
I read 1.36
